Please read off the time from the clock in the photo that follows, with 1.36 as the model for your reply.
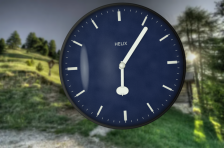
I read 6.06
